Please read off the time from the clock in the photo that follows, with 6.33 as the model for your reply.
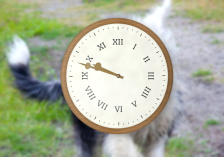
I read 9.48
